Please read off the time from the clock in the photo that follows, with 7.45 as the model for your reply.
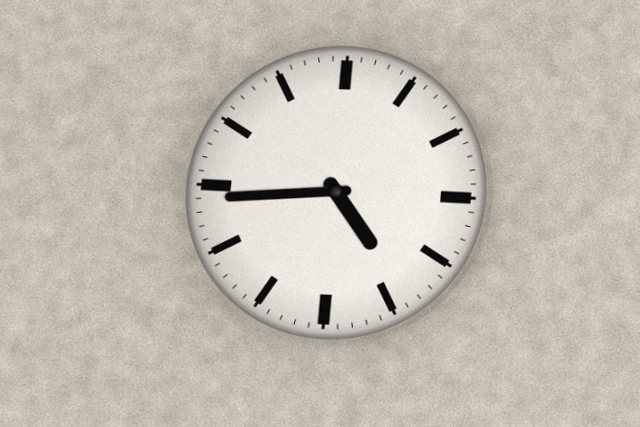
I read 4.44
